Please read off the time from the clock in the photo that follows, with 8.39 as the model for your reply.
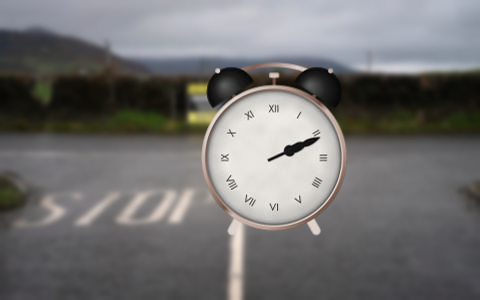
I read 2.11
